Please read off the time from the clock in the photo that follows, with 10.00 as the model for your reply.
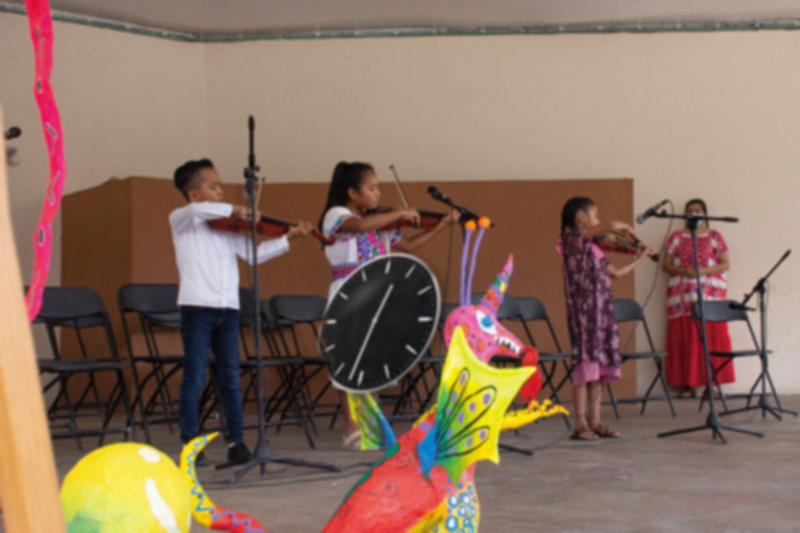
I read 12.32
